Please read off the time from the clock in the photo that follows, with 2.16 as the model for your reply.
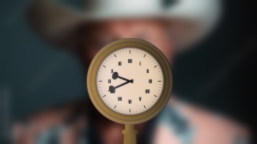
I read 9.41
